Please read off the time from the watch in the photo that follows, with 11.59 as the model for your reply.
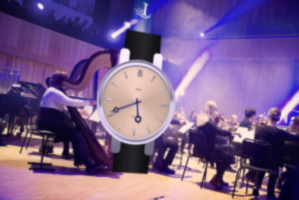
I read 5.41
